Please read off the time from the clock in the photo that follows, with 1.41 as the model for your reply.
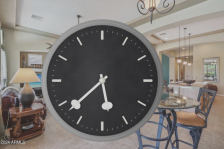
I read 5.38
